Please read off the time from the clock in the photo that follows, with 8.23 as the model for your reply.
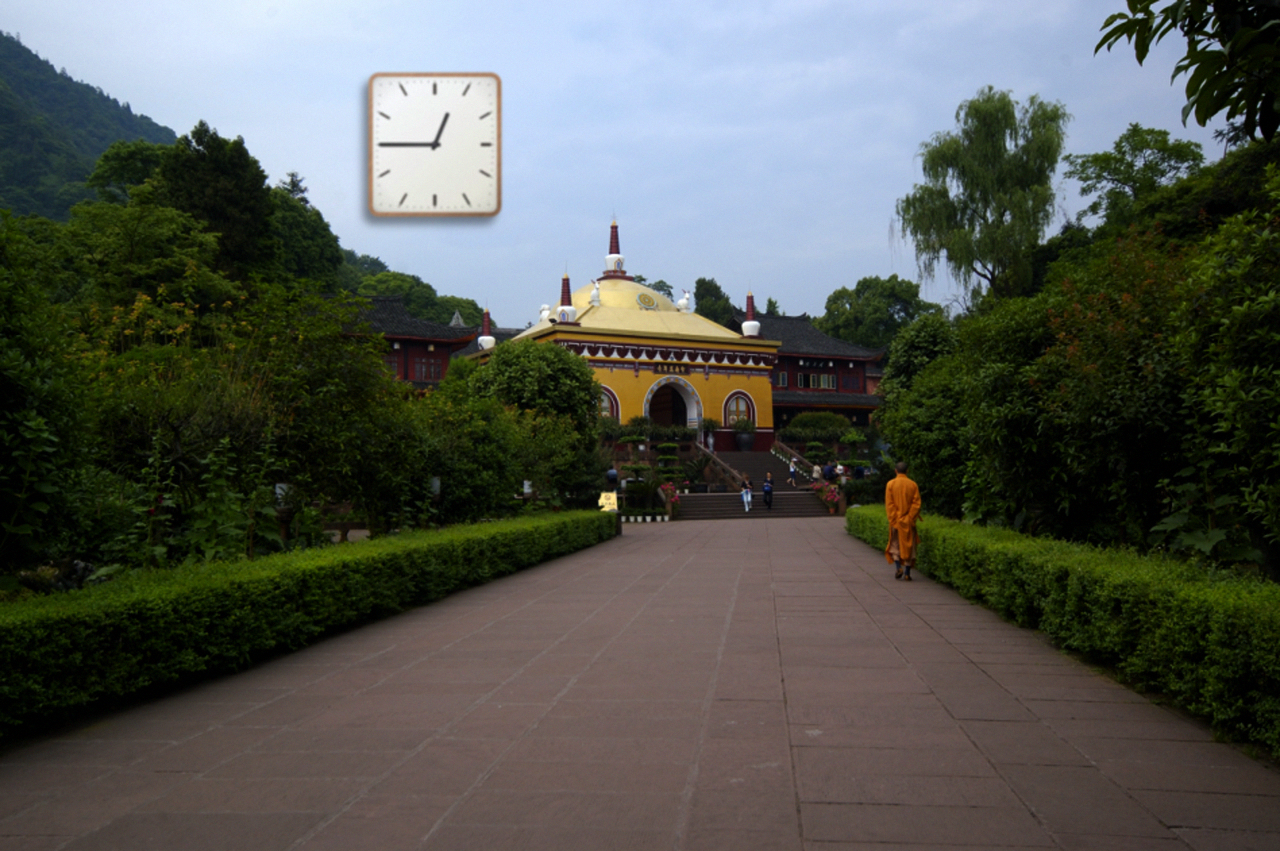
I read 12.45
